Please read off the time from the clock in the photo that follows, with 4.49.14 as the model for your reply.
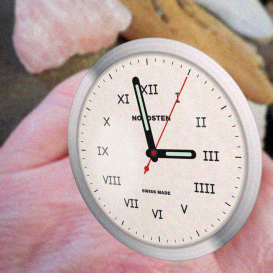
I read 2.58.05
